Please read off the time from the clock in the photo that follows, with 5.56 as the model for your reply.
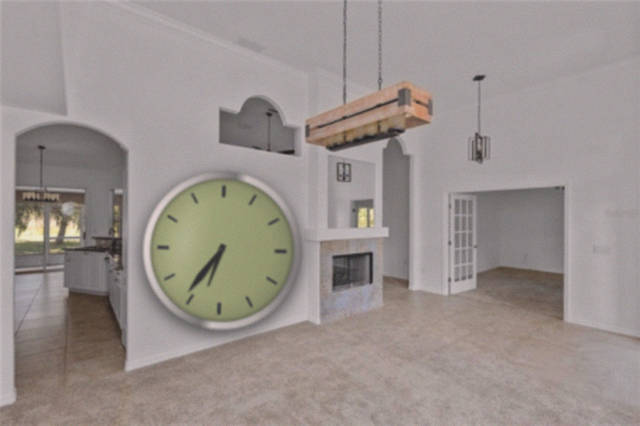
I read 6.36
